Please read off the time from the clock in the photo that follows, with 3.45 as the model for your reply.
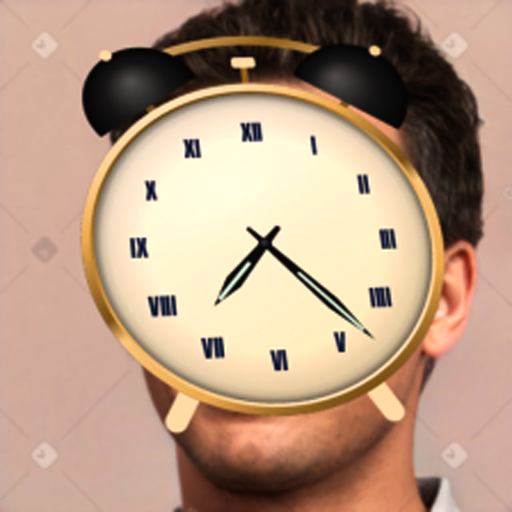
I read 7.23
